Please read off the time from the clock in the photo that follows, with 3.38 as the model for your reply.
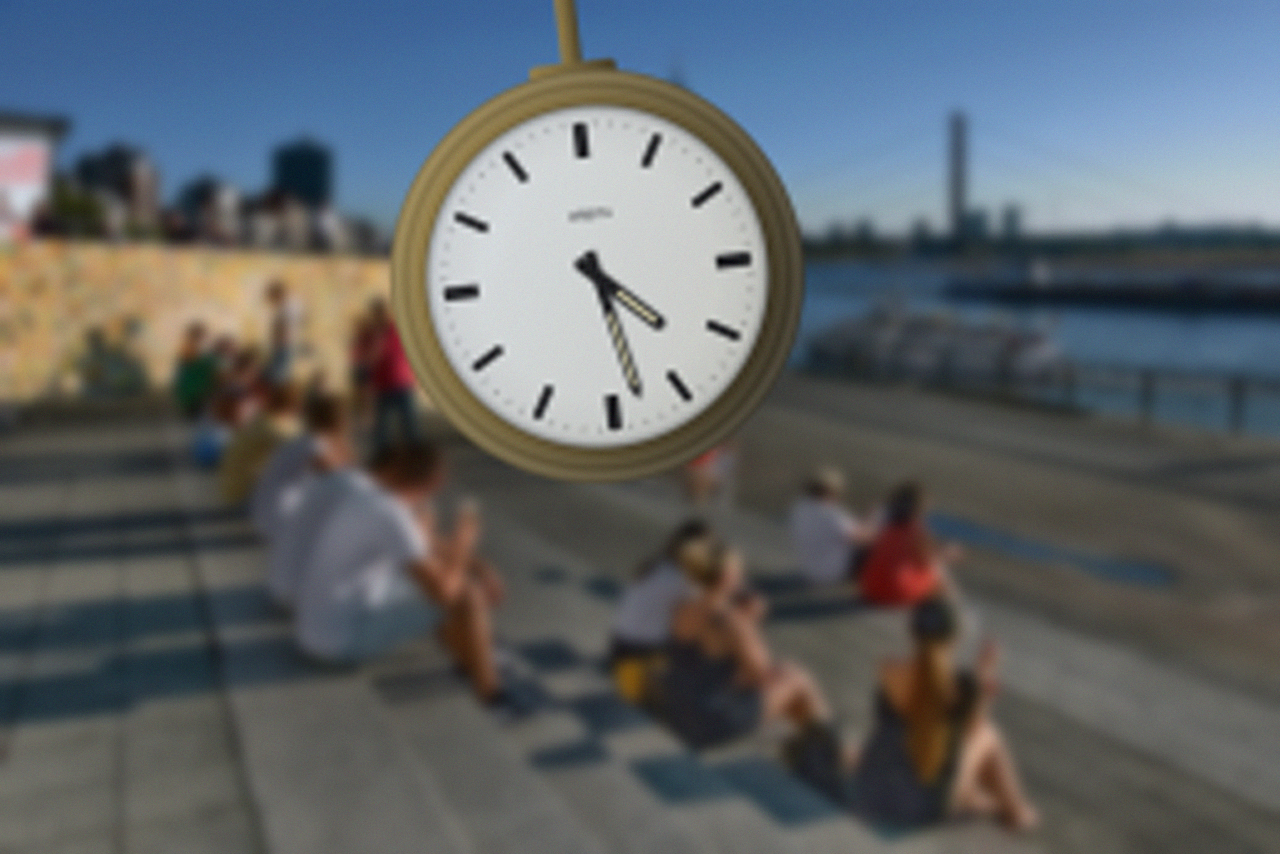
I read 4.28
